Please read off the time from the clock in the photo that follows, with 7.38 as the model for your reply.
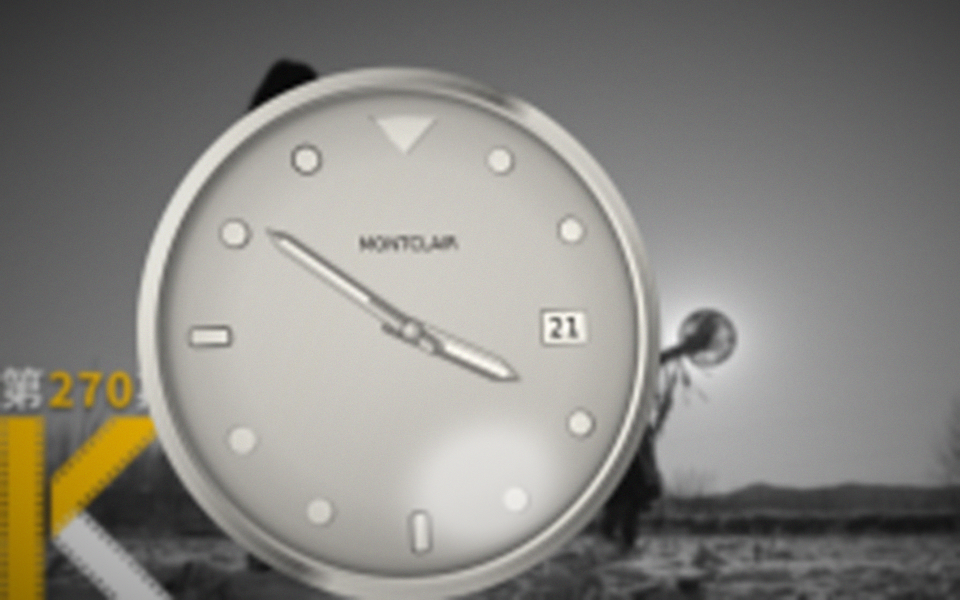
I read 3.51
